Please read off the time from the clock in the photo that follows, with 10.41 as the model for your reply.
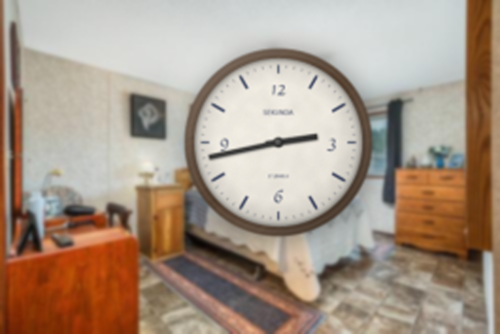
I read 2.43
